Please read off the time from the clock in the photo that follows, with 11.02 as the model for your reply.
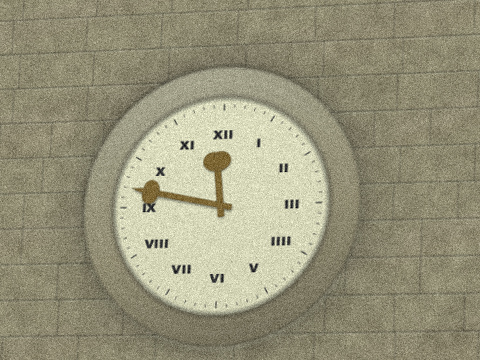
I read 11.47
